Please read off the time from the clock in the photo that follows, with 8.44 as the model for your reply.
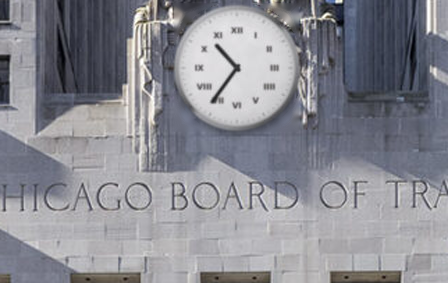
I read 10.36
